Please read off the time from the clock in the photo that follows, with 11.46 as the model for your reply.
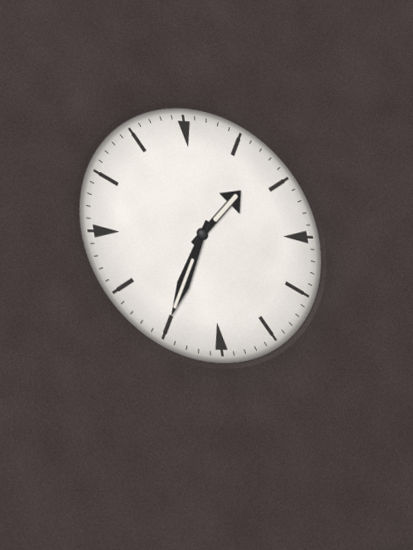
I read 1.35
